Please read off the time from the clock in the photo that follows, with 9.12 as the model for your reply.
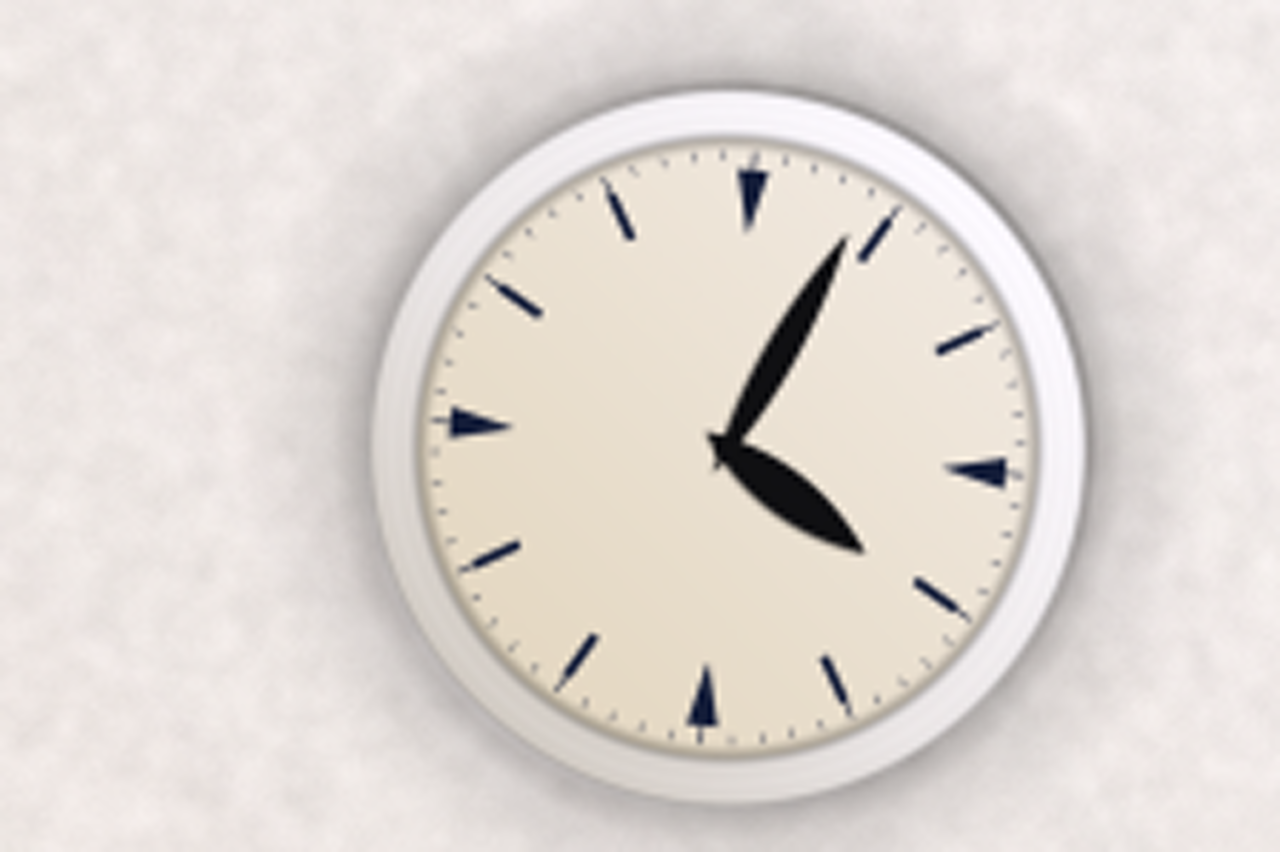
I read 4.04
